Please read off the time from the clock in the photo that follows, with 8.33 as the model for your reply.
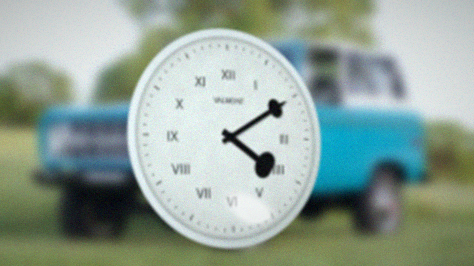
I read 4.10
